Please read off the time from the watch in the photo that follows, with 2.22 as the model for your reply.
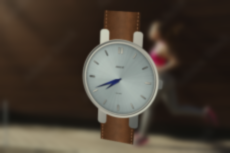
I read 7.41
